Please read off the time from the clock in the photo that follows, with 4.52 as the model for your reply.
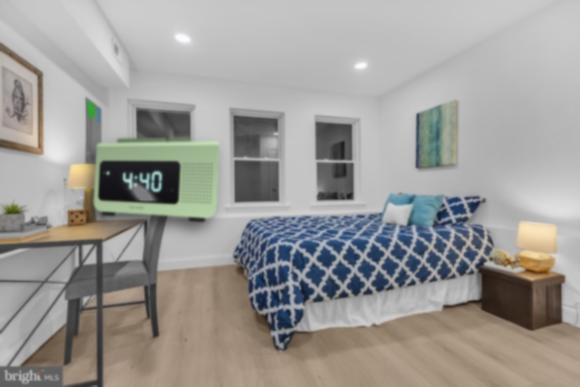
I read 4.40
